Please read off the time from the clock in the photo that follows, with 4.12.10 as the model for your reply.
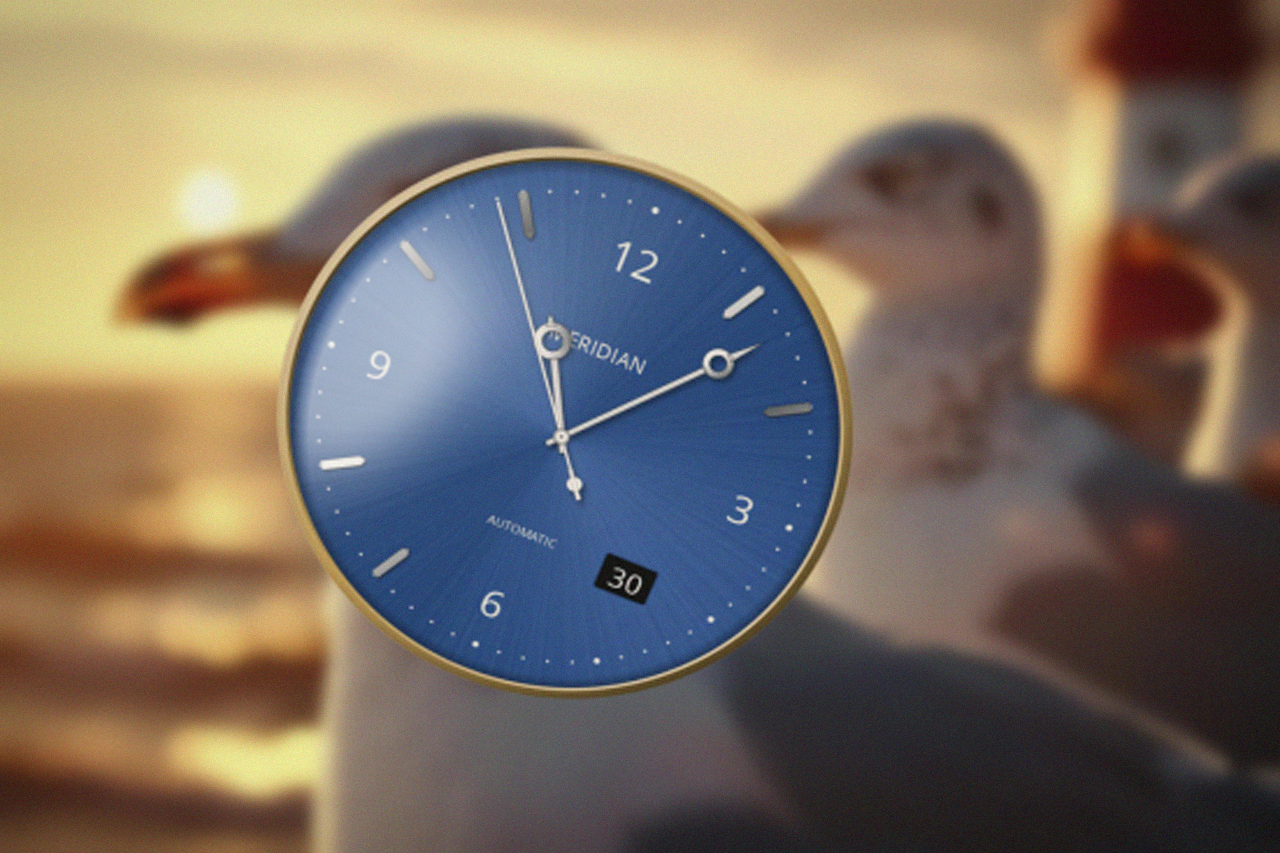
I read 11.06.54
